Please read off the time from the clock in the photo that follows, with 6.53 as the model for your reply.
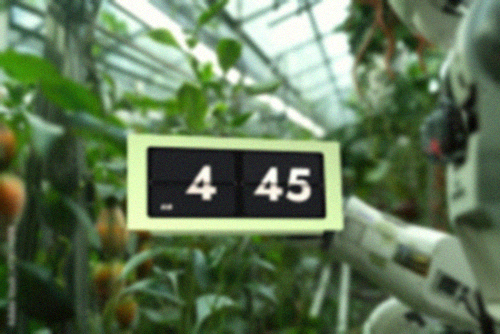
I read 4.45
